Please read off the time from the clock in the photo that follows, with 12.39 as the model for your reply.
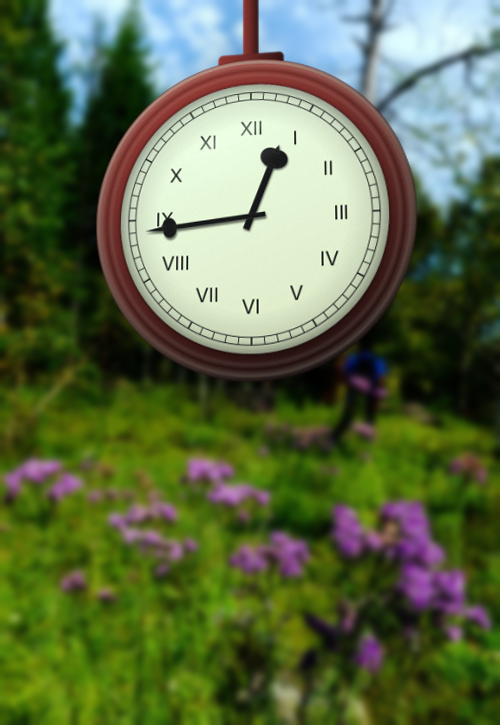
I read 12.44
